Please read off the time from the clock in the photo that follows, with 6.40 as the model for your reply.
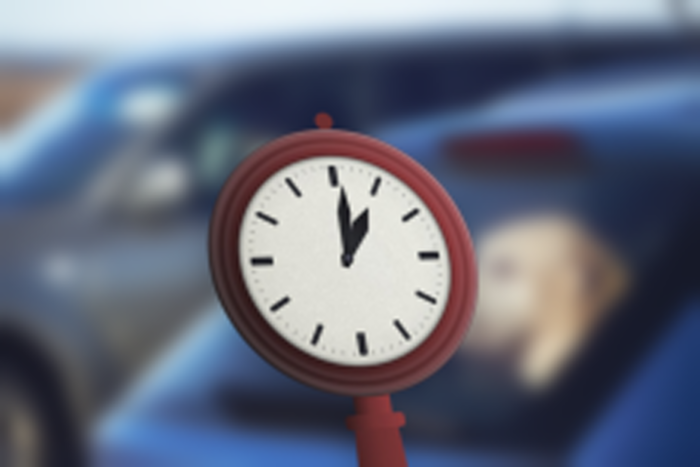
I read 1.01
